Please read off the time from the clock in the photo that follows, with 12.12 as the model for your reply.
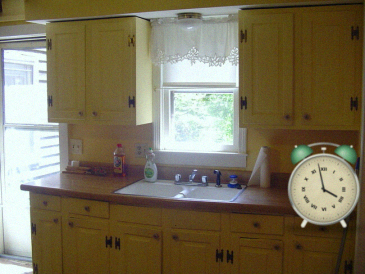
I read 3.58
